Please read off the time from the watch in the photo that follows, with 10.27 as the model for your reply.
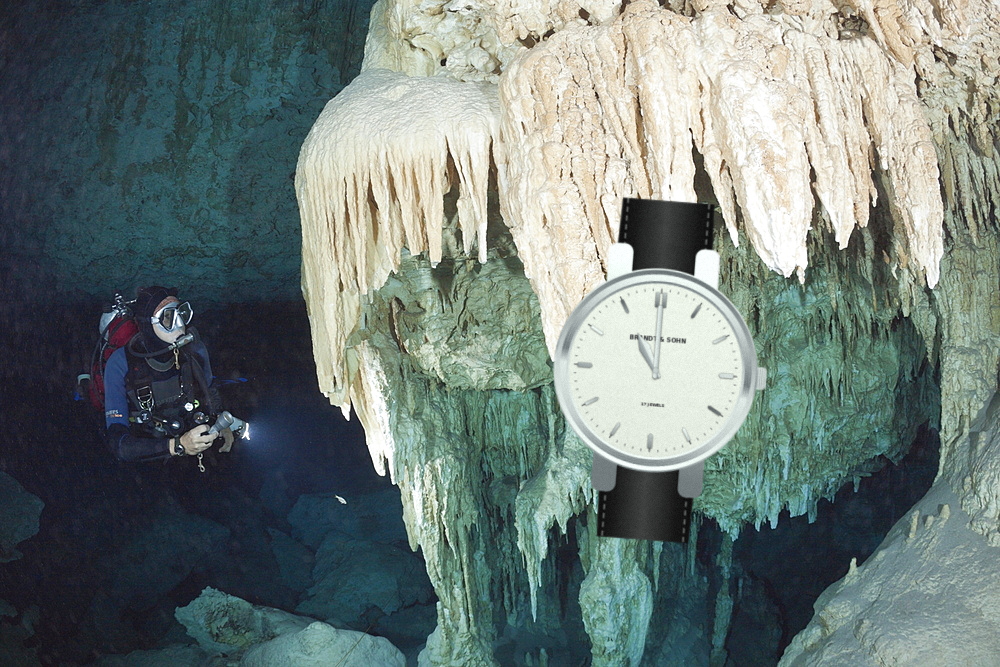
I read 11.00
